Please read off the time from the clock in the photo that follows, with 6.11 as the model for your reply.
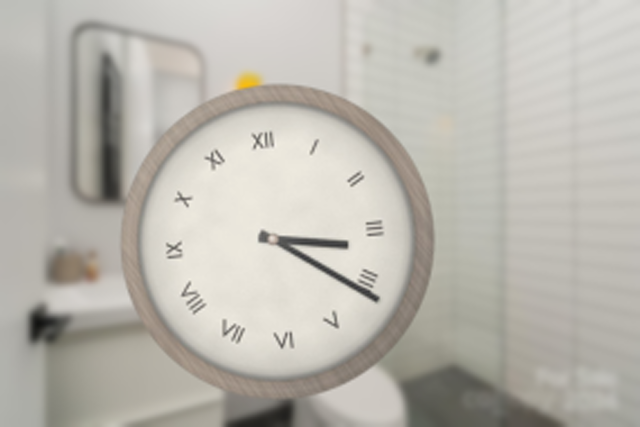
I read 3.21
